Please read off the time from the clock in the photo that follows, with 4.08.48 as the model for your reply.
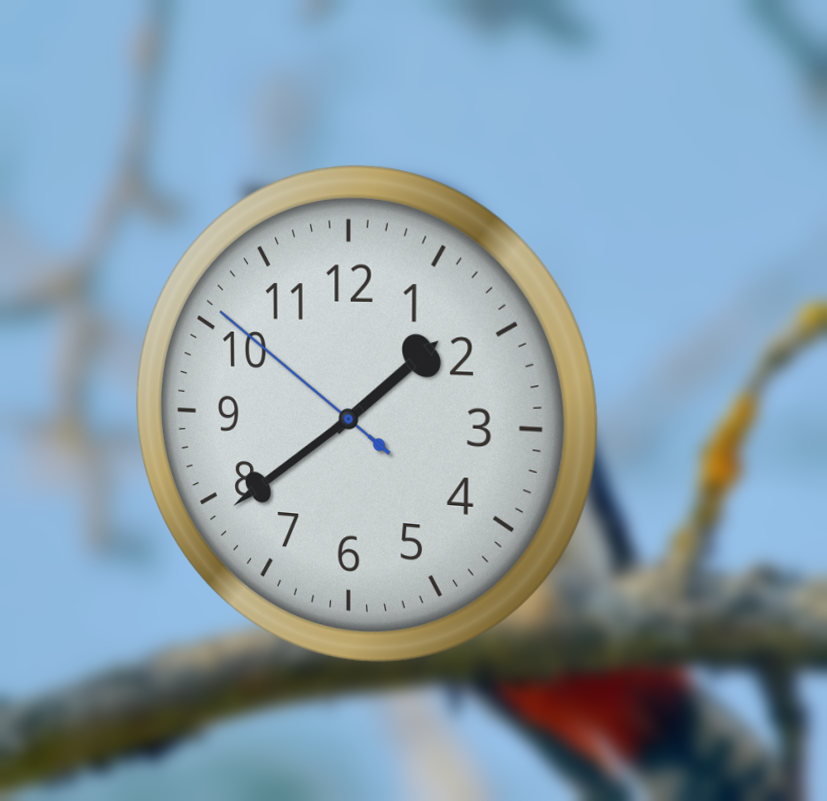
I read 1.38.51
